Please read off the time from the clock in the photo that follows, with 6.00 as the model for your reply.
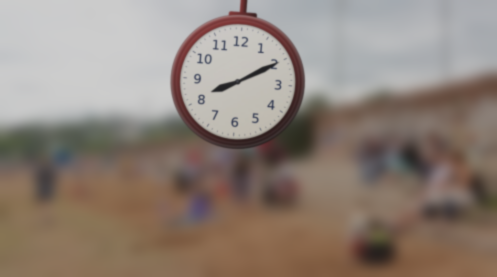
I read 8.10
